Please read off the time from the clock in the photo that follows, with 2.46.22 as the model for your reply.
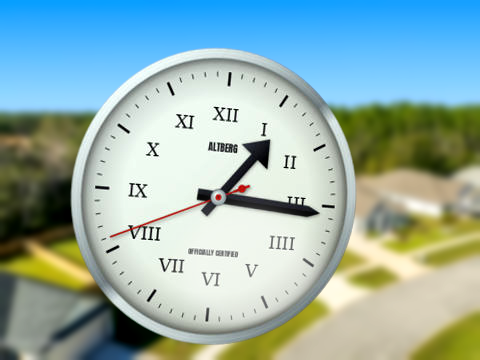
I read 1.15.41
